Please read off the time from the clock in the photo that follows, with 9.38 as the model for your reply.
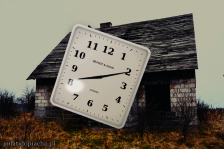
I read 8.10
